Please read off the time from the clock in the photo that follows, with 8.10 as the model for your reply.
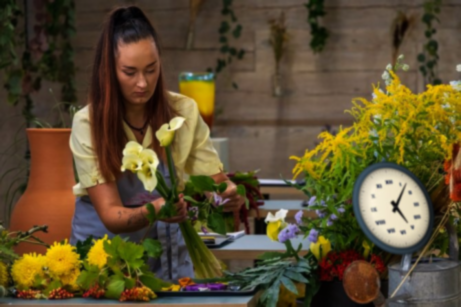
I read 5.07
